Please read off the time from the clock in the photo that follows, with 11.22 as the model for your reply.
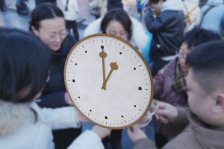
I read 1.00
